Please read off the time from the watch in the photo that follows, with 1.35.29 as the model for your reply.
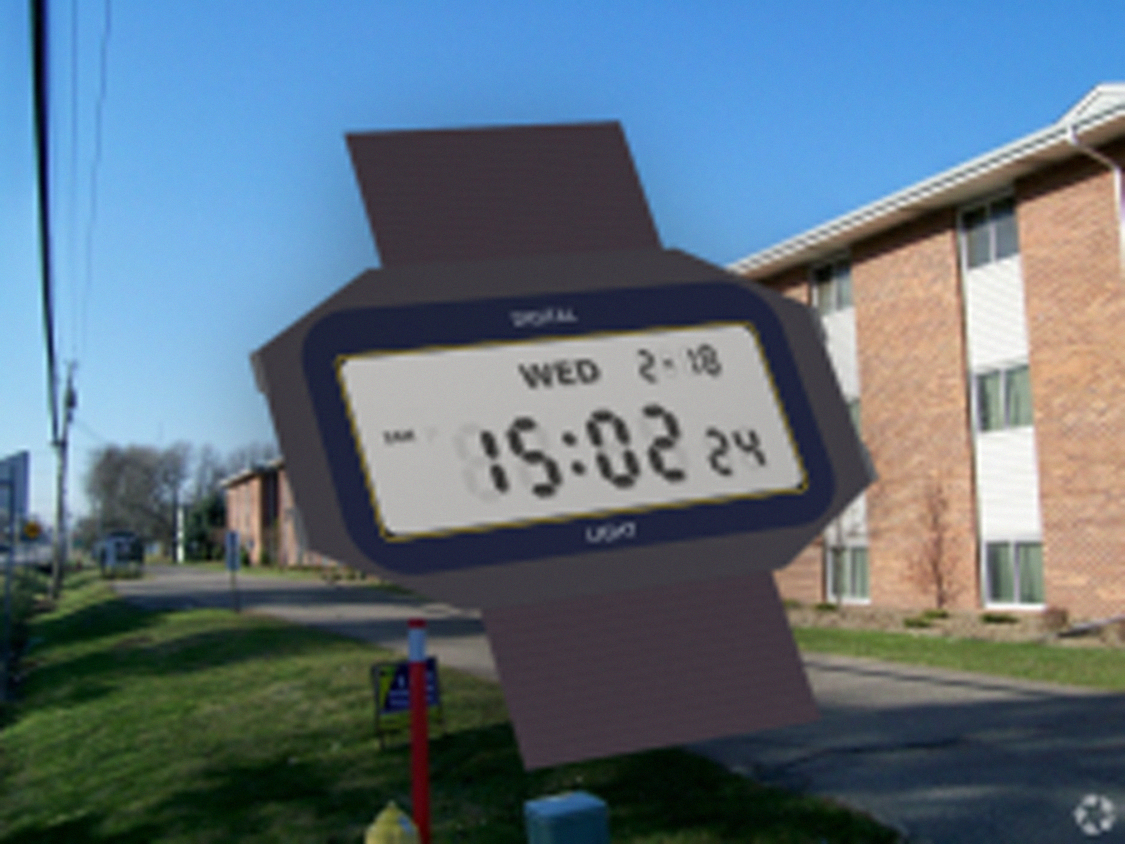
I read 15.02.24
